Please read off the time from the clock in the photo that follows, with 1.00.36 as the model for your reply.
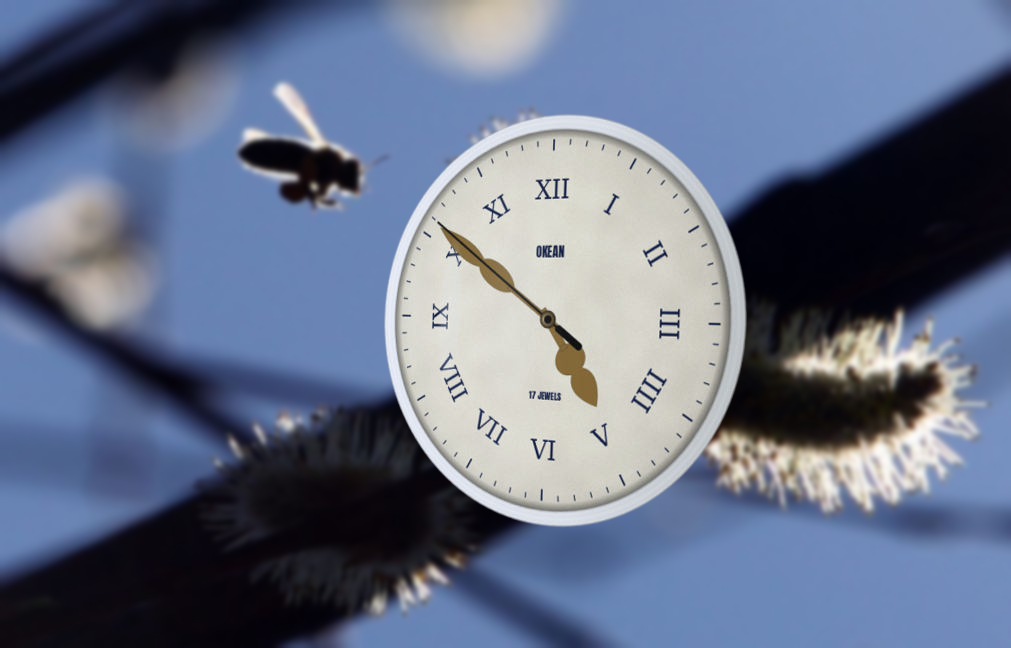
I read 4.50.51
